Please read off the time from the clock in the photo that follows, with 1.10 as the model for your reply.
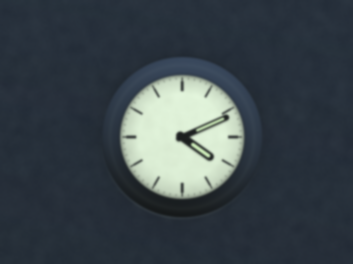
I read 4.11
